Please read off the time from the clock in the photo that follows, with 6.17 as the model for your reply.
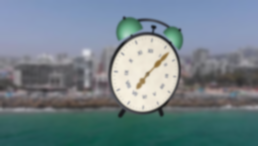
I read 7.07
